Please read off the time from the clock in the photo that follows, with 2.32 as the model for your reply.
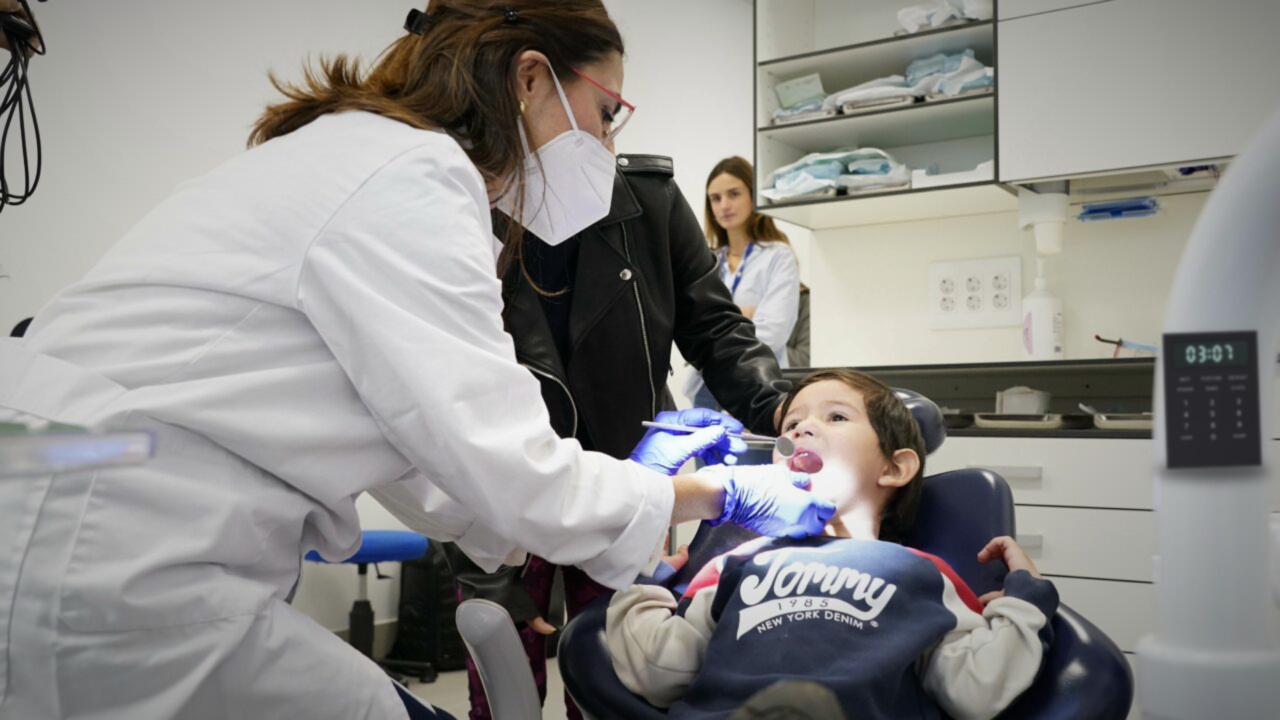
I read 3.07
